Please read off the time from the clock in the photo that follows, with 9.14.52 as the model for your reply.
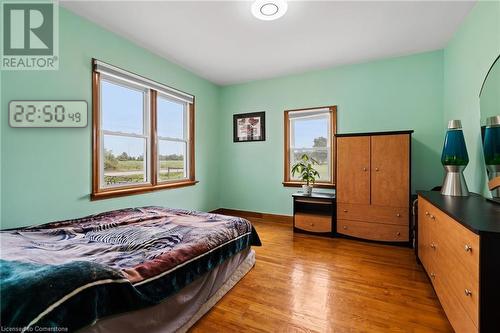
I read 22.50.49
